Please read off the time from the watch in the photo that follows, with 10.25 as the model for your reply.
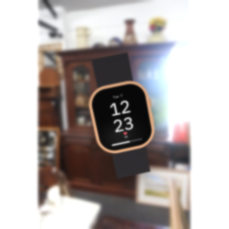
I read 12.23
